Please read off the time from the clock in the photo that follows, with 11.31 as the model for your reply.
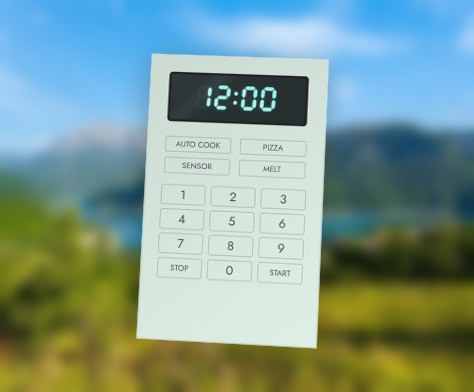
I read 12.00
